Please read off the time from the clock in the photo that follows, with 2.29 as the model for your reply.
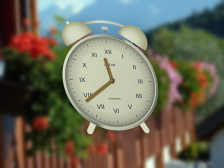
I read 11.39
